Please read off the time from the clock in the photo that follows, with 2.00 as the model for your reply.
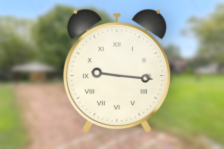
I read 9.16
